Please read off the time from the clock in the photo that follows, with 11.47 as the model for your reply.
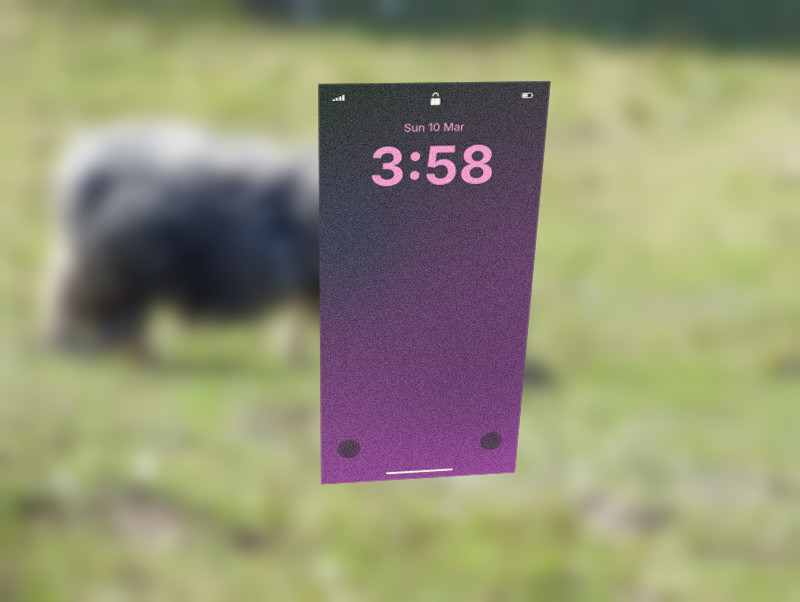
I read 3.58
